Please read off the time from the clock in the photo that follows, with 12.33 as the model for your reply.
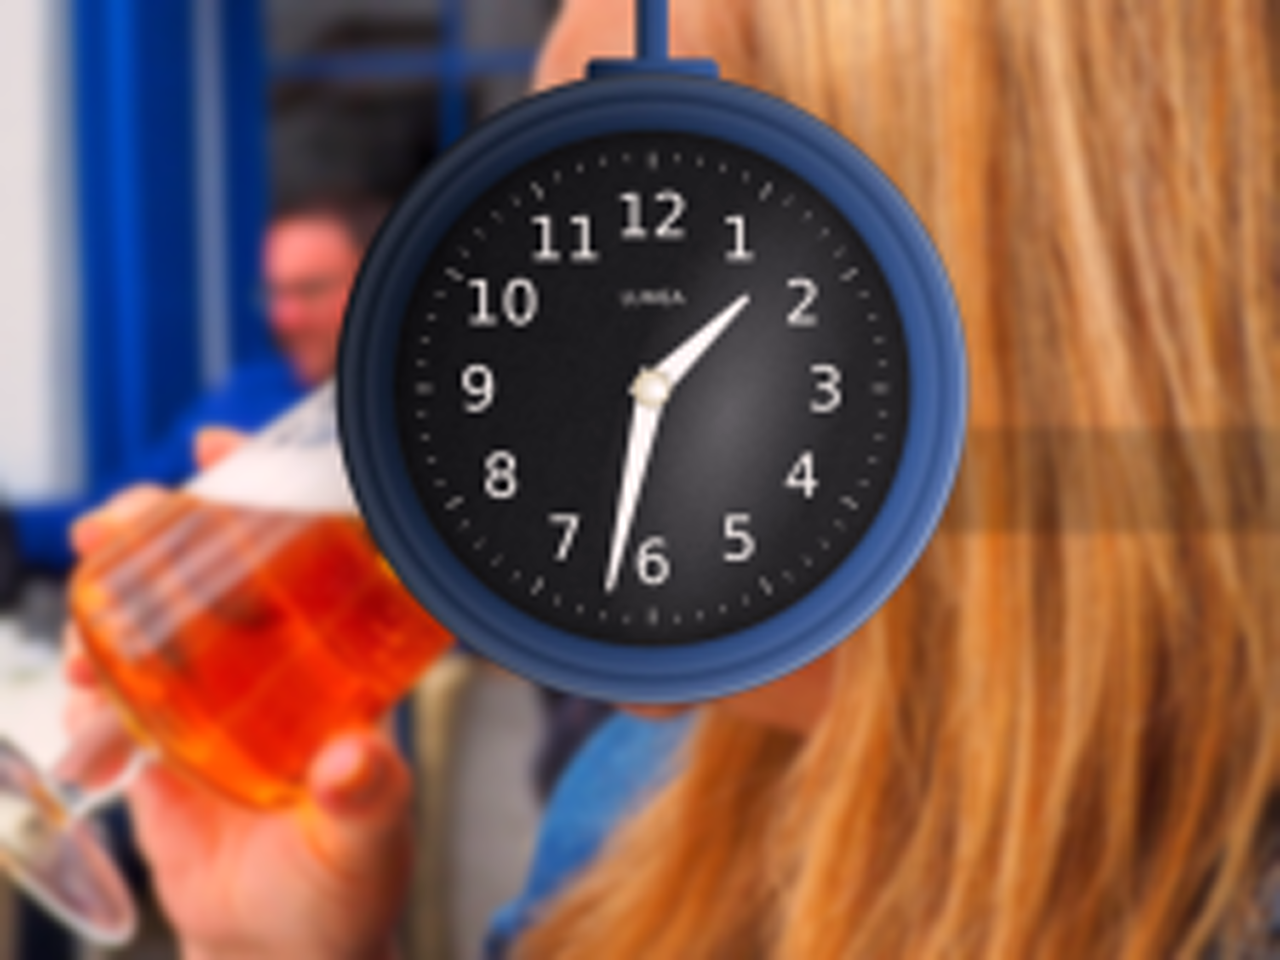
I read 1.32
